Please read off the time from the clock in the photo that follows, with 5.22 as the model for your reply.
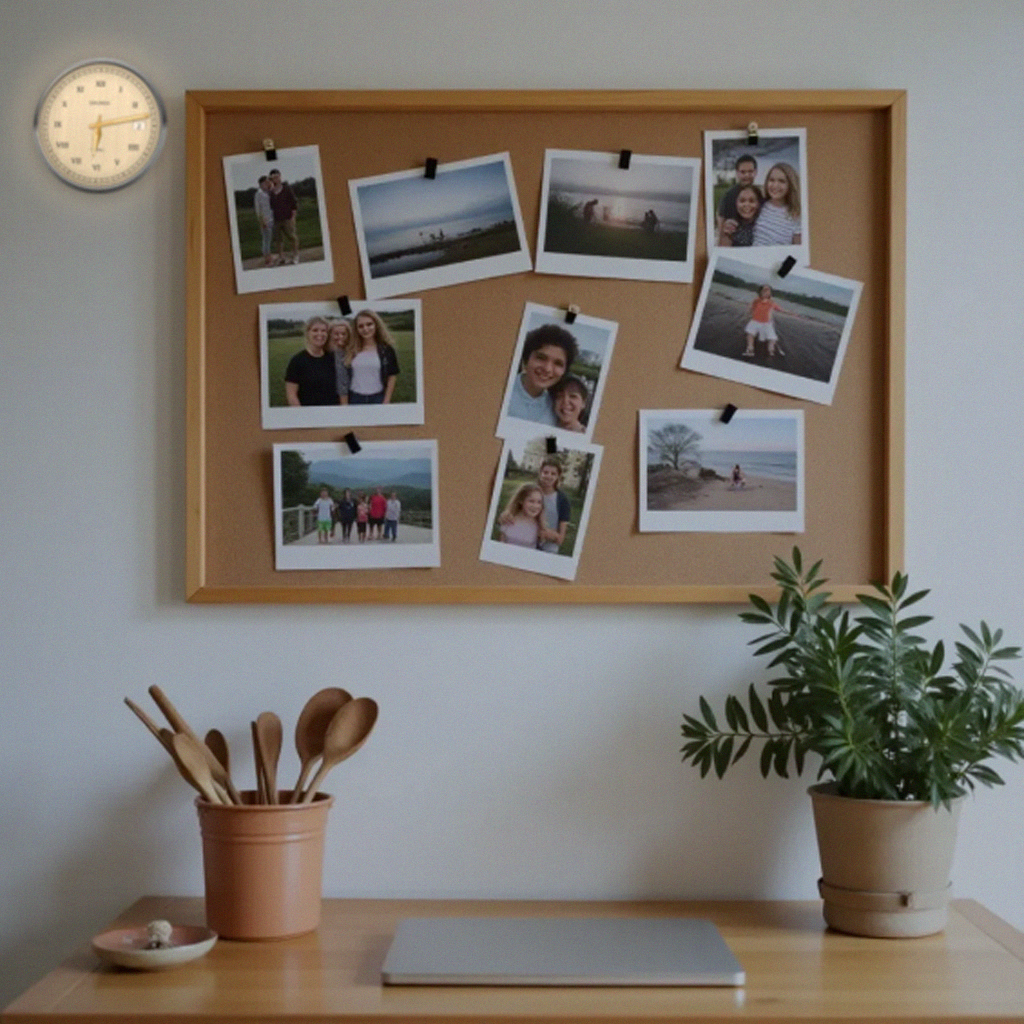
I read 6.13
